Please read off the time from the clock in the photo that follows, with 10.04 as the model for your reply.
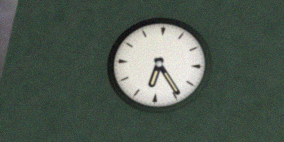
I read 6.24
